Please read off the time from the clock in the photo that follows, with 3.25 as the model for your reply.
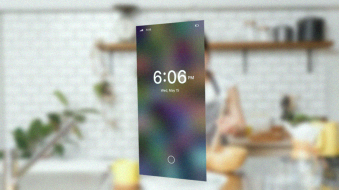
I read 6.06
